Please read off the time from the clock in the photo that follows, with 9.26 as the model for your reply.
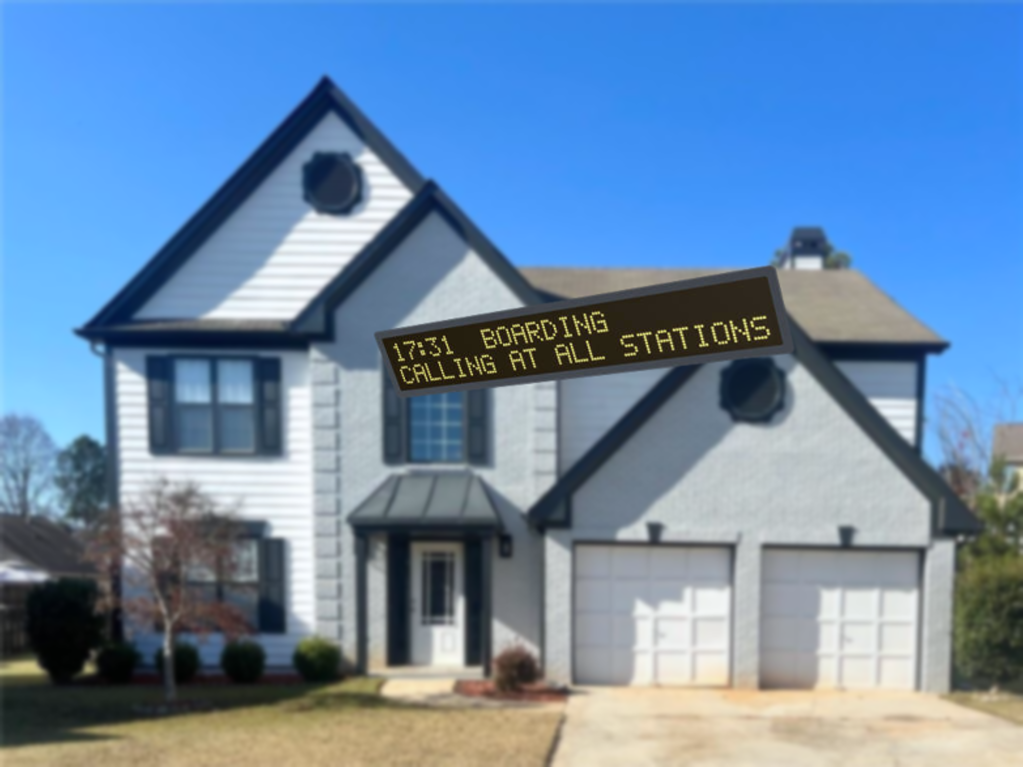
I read 17.31
